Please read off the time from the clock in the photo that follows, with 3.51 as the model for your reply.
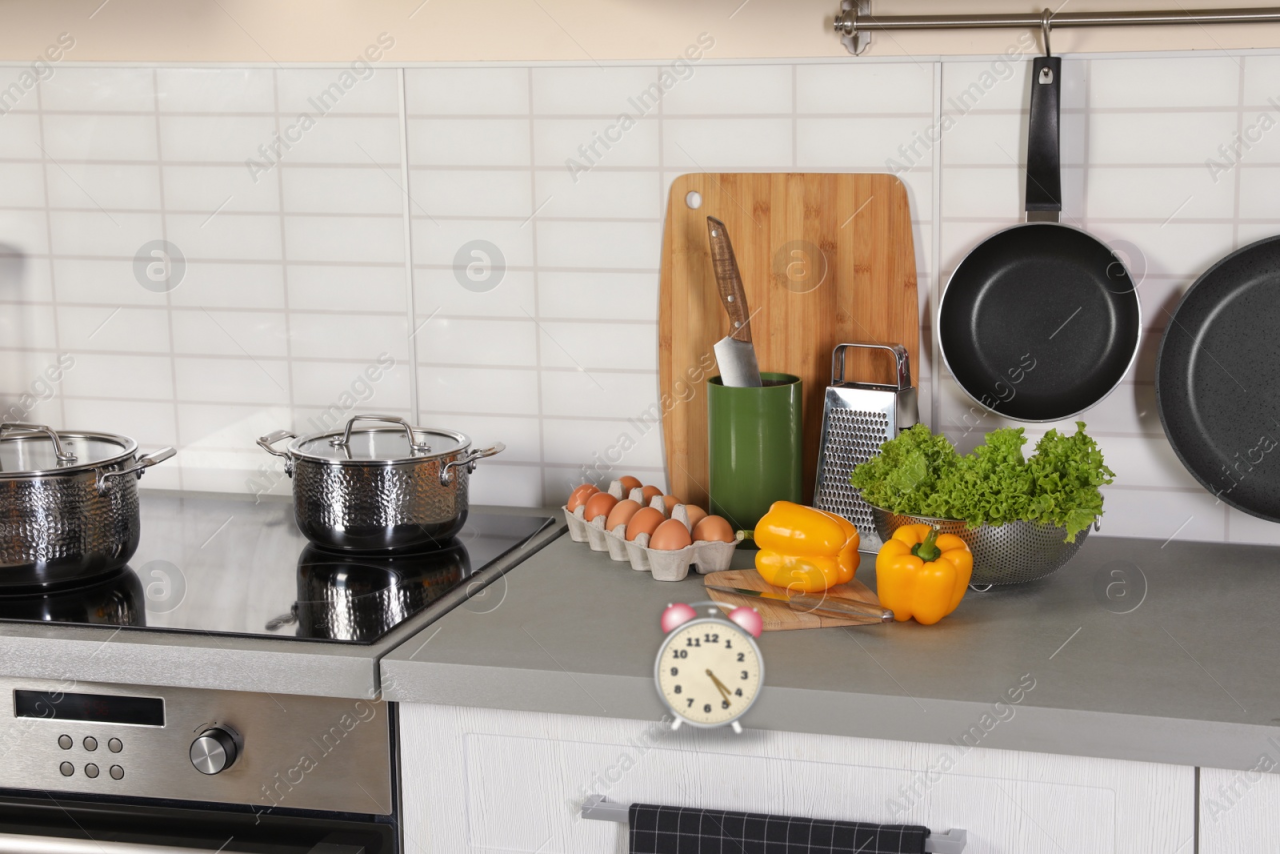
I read 4.24
